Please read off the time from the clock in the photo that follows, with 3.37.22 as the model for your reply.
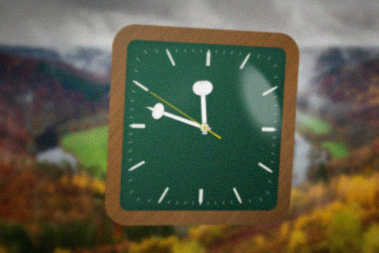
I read 11.47.50
